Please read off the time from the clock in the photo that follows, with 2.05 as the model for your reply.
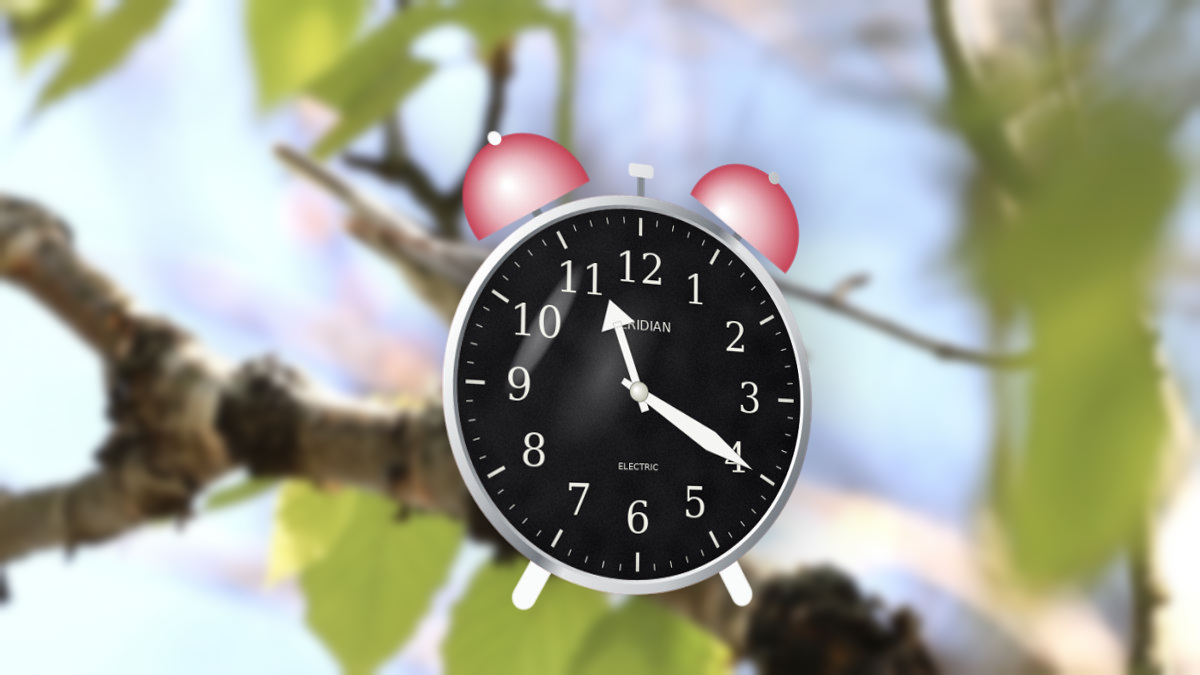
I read 11.20
